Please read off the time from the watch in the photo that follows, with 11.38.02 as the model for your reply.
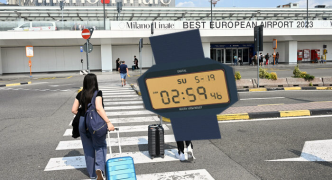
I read 2.59.46
